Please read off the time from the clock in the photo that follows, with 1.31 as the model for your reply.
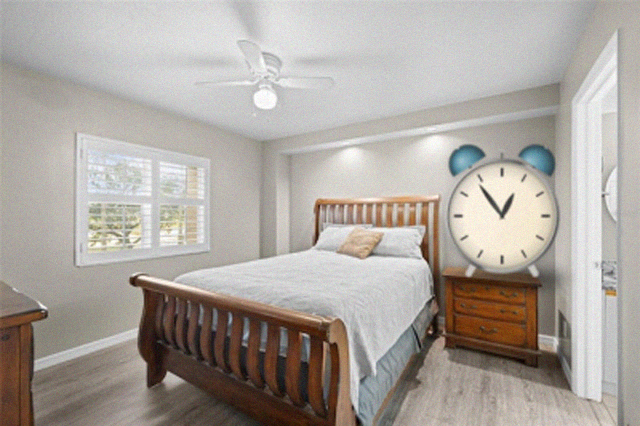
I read 12.54
